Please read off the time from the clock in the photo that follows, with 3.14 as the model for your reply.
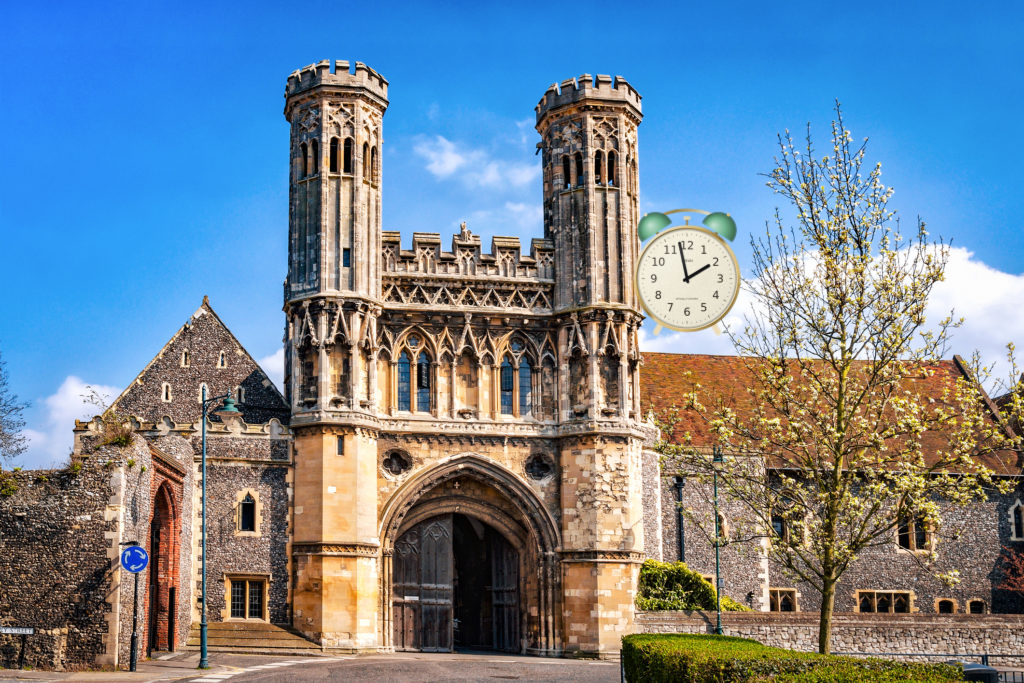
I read 1.58
